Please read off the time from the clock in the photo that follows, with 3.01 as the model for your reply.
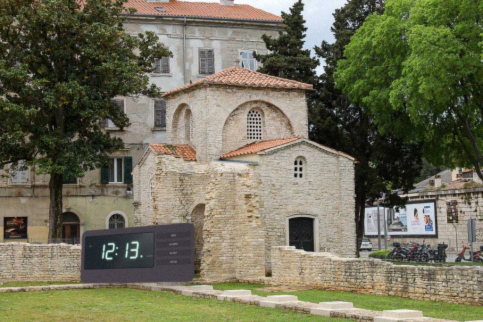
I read 12.13
